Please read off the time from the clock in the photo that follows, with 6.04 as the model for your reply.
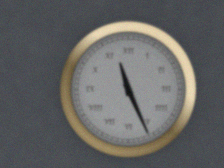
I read 11.26
